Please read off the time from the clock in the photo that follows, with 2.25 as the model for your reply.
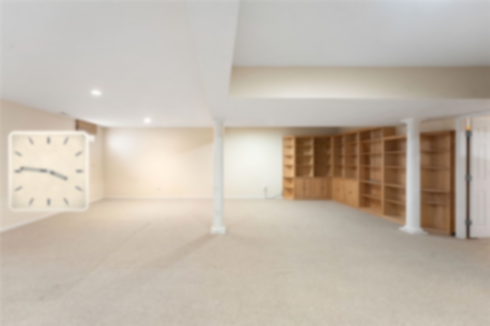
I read 3.46
